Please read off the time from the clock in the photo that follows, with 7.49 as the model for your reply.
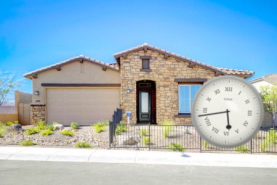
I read 5.43
